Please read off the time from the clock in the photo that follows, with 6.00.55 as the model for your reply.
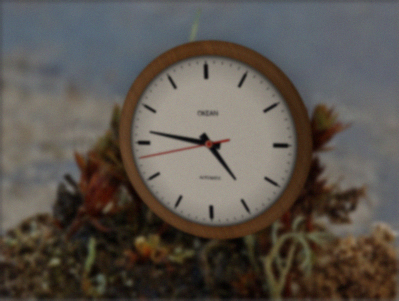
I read 4.46.43
